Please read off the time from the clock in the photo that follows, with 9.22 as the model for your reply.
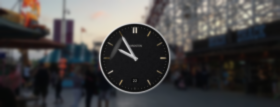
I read 9.55
